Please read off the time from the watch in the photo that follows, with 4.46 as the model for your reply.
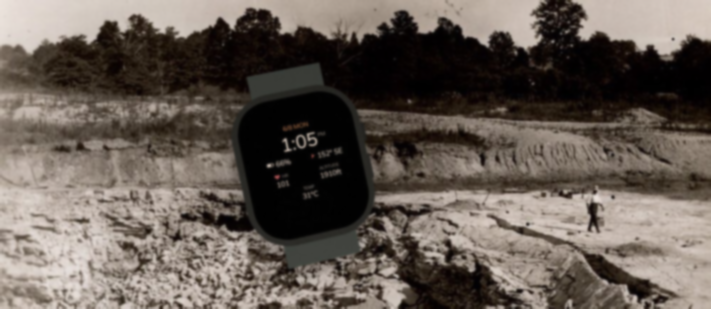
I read 1.05
